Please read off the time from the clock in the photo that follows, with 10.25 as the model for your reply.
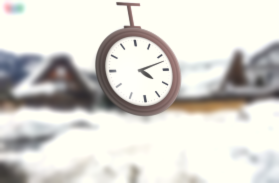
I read 4.12
